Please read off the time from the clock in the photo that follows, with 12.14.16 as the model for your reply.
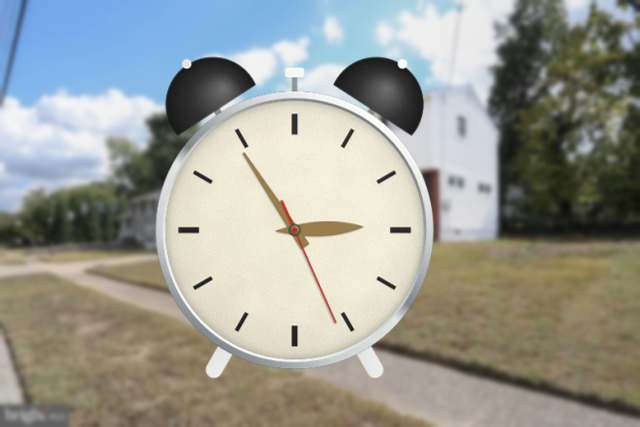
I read 2.54.26
